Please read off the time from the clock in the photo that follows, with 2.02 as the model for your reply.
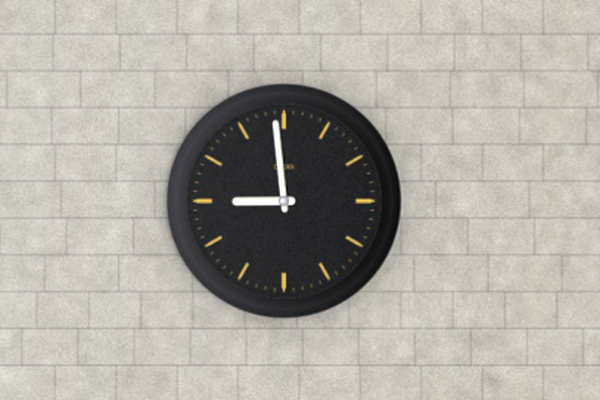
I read 8.59
